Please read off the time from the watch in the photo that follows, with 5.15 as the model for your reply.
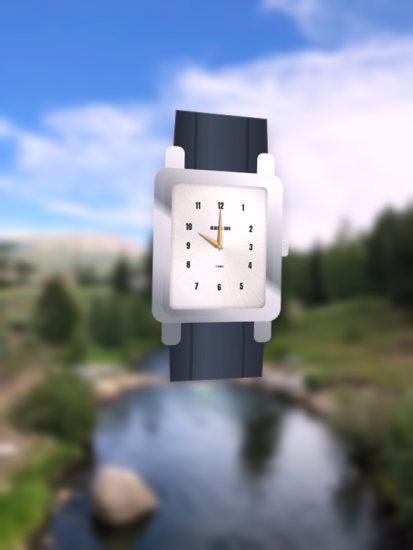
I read 10.00
